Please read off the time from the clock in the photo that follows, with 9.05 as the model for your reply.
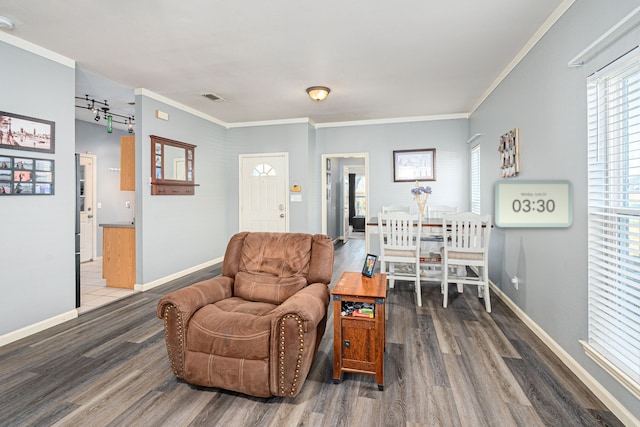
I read 3.30
